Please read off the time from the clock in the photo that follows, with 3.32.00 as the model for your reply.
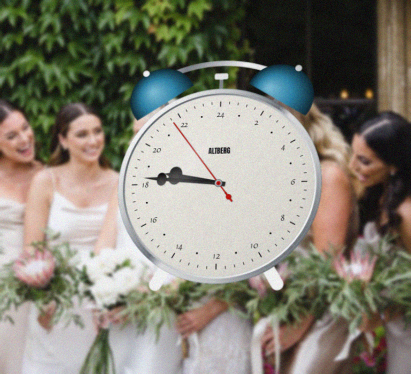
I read 18.45.54
